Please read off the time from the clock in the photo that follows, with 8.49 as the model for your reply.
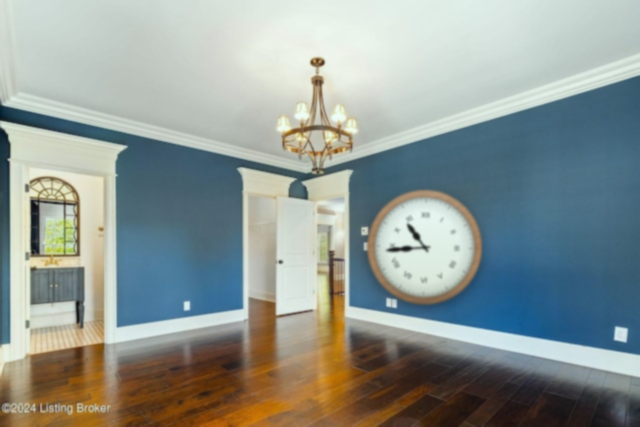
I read 10.44
